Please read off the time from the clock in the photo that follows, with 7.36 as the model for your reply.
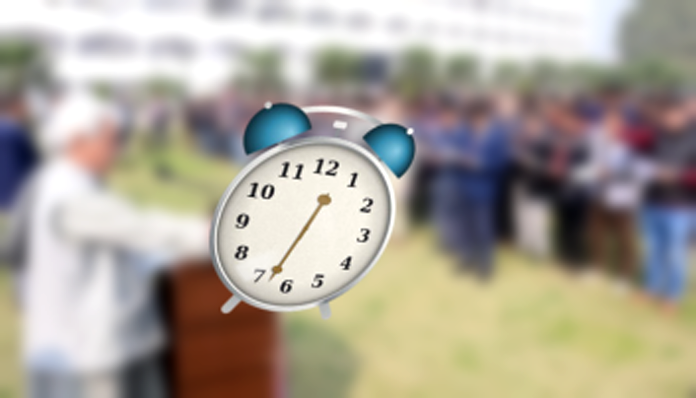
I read 12.33
